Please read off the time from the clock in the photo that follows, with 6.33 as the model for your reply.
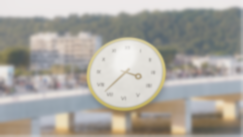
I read 3.37
